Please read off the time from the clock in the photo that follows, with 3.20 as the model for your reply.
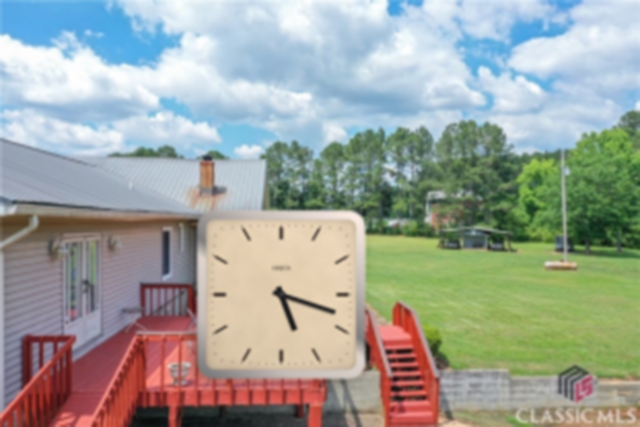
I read 5.18
